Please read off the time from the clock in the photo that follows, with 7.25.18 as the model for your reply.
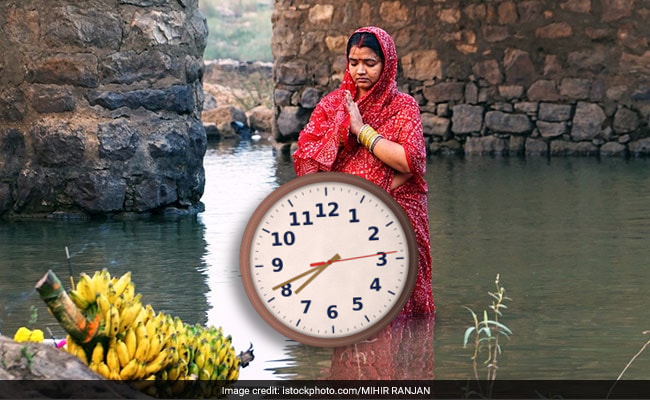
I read 7.41.14
